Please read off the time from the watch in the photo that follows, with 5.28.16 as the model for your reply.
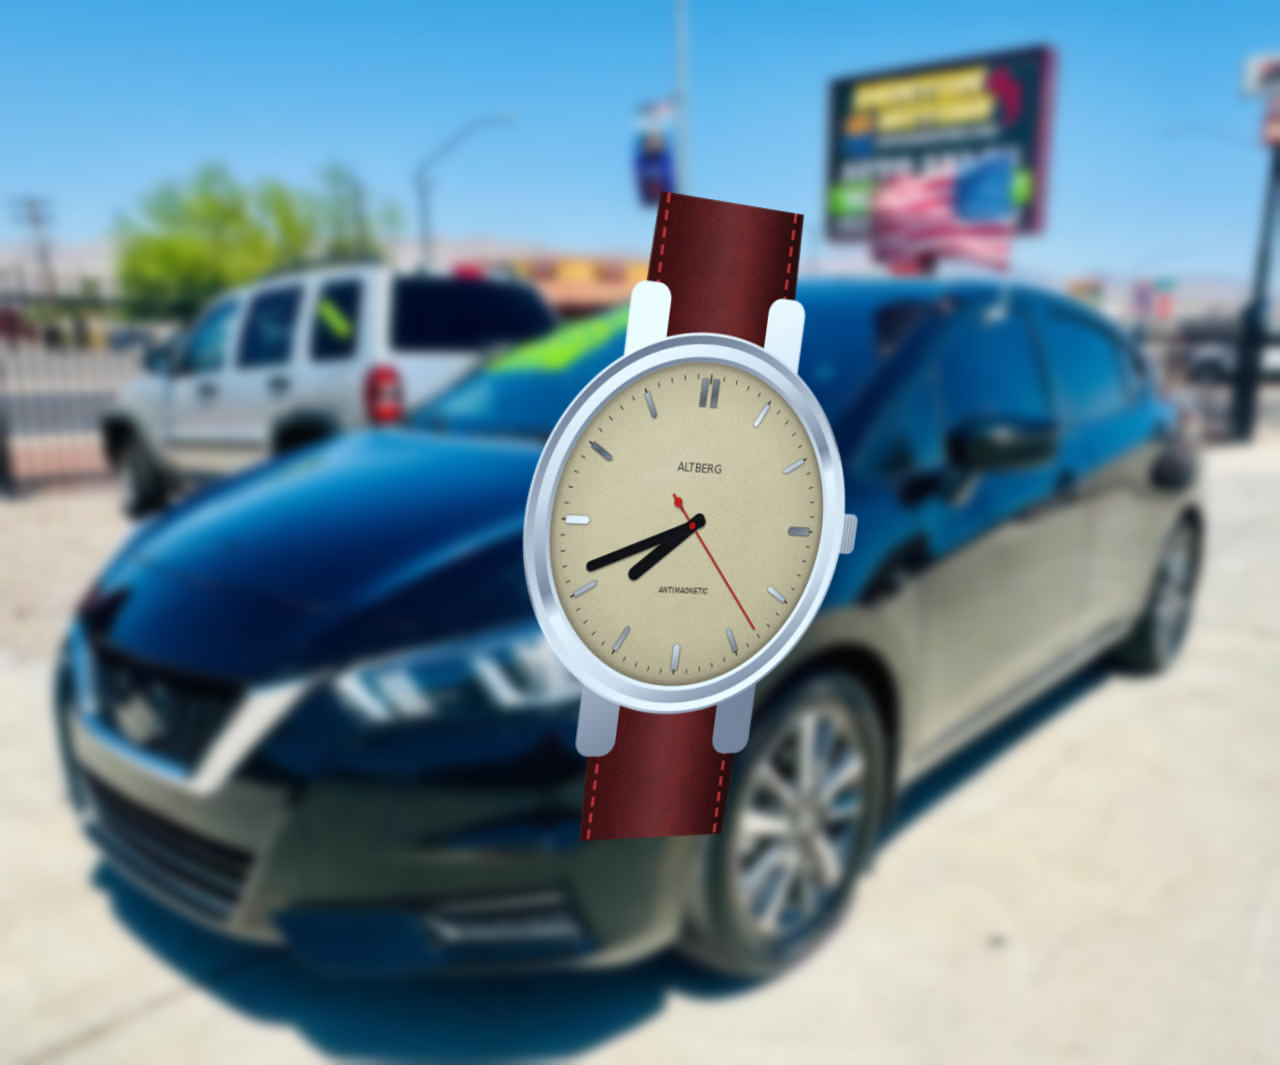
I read 7.41.23
